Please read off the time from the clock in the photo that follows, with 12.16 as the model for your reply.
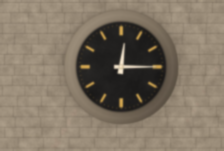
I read 12.15
